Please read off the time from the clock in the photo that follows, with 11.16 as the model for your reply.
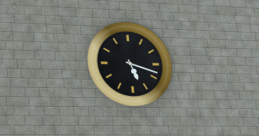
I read 5.18
